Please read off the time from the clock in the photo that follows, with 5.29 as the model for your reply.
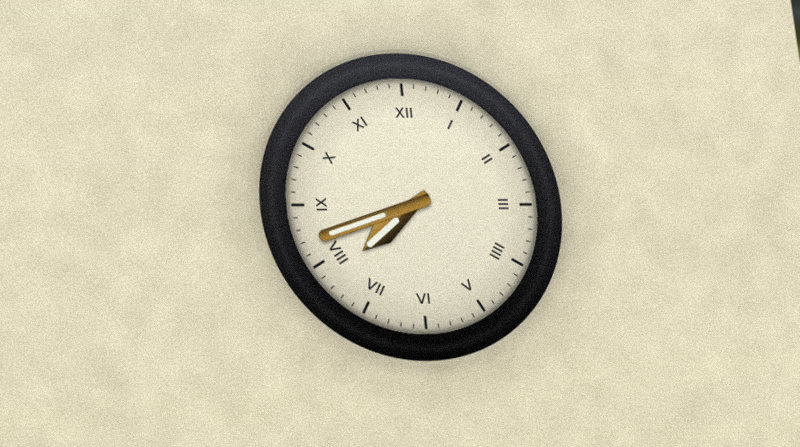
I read 7.42
